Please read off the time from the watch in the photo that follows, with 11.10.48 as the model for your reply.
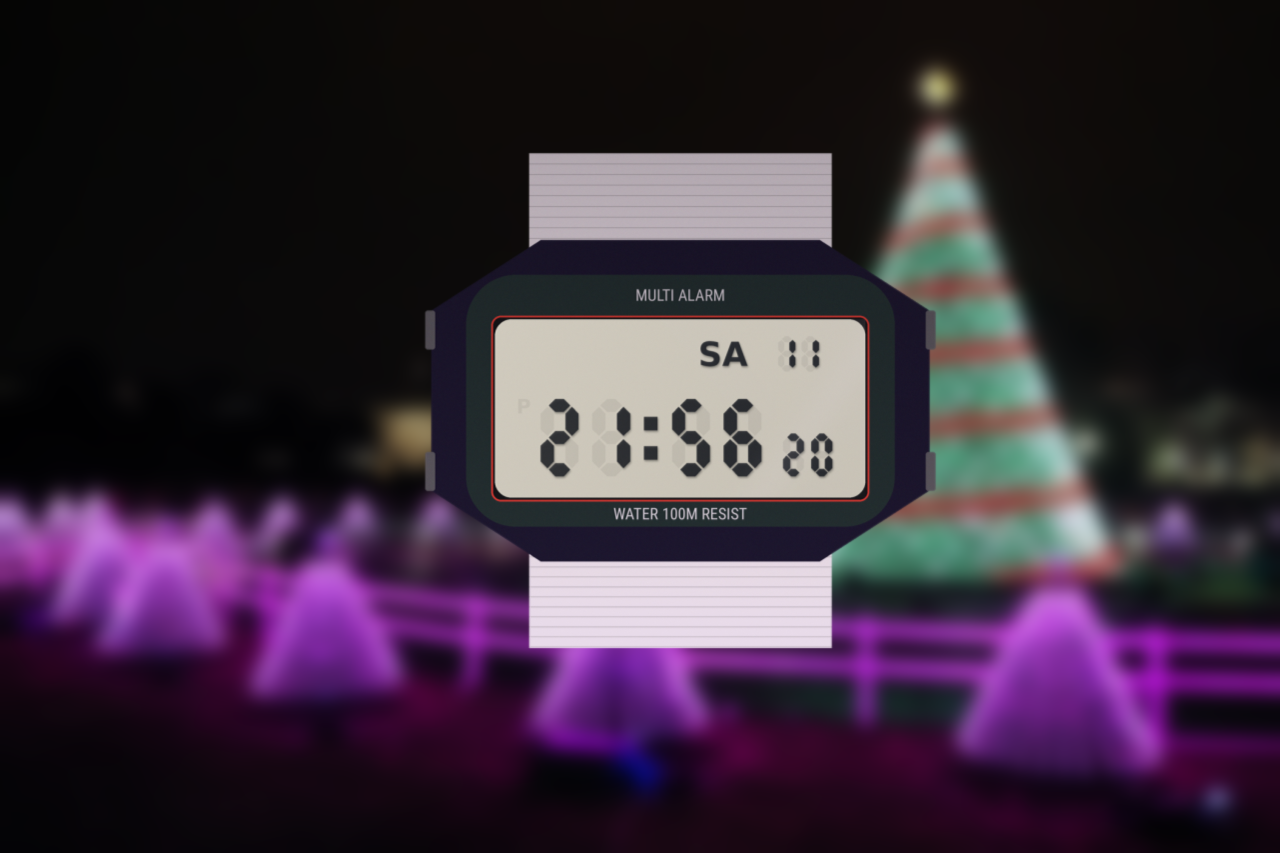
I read 21.56.20
